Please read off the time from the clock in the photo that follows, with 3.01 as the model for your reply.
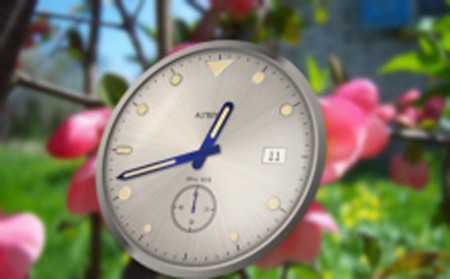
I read 12.42
